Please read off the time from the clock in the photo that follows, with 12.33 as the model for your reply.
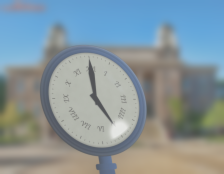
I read 5.00
